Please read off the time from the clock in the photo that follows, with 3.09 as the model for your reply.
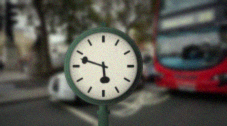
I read 5.48
